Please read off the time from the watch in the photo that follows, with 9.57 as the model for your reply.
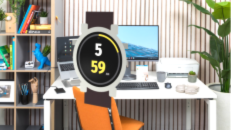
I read 5.59
